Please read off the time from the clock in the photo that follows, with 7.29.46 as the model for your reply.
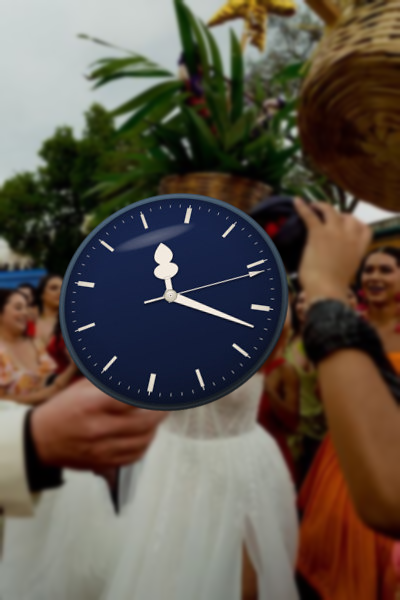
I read 11.17.11
